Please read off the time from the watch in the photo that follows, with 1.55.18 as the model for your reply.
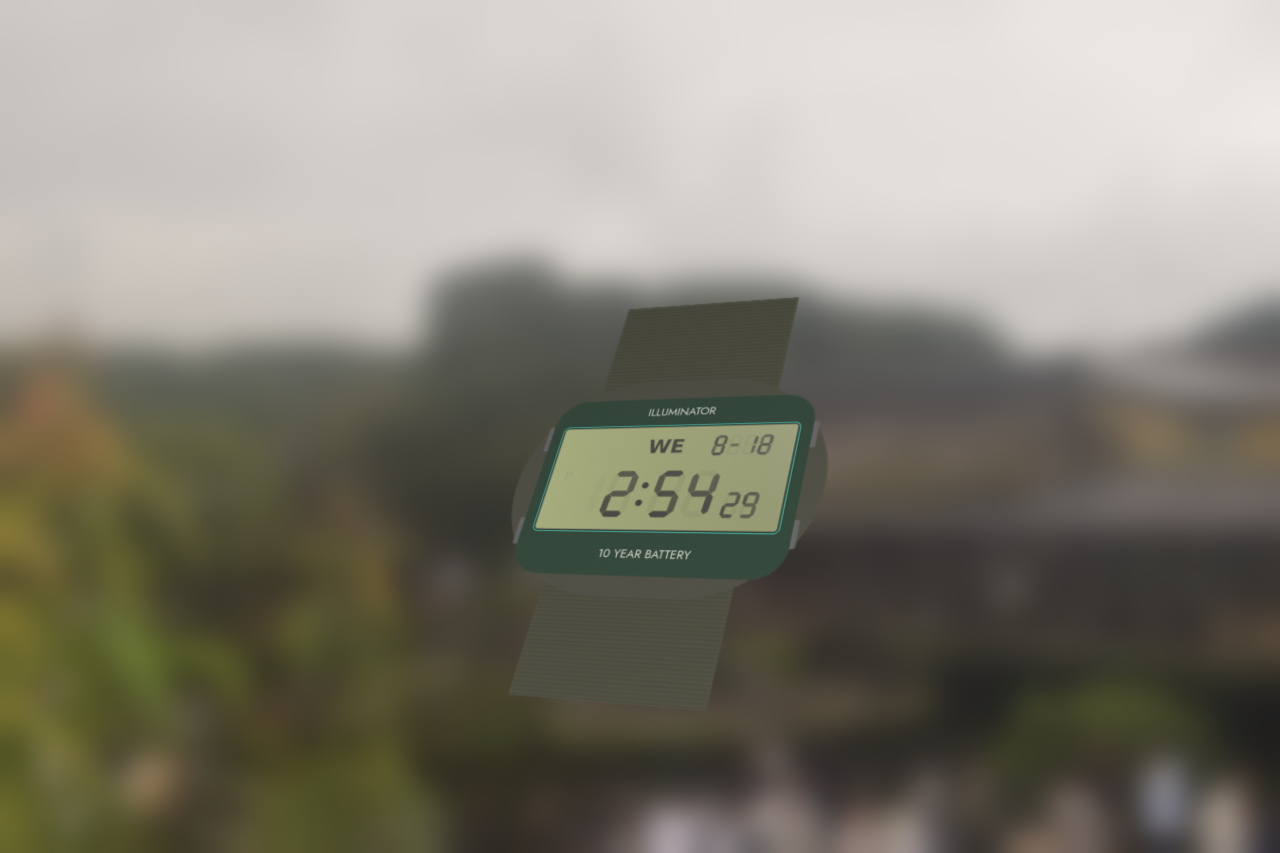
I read 2.54.29
